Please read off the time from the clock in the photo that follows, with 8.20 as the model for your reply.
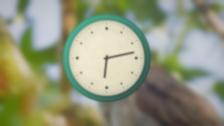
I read 6.13
